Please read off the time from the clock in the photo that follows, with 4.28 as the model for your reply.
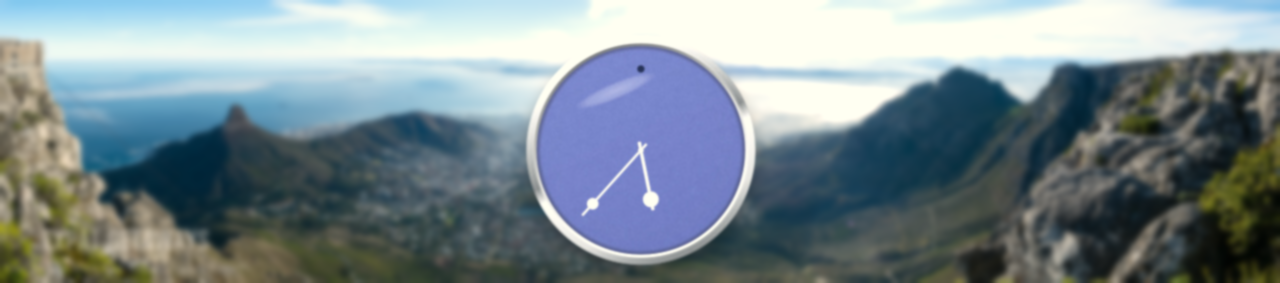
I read 5.37
